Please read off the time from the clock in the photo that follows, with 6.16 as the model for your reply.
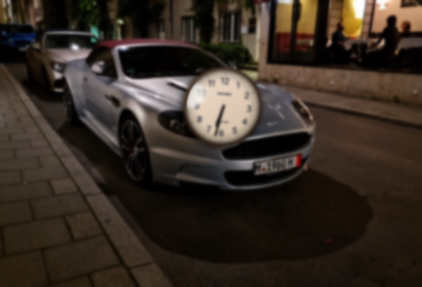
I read 6.32
